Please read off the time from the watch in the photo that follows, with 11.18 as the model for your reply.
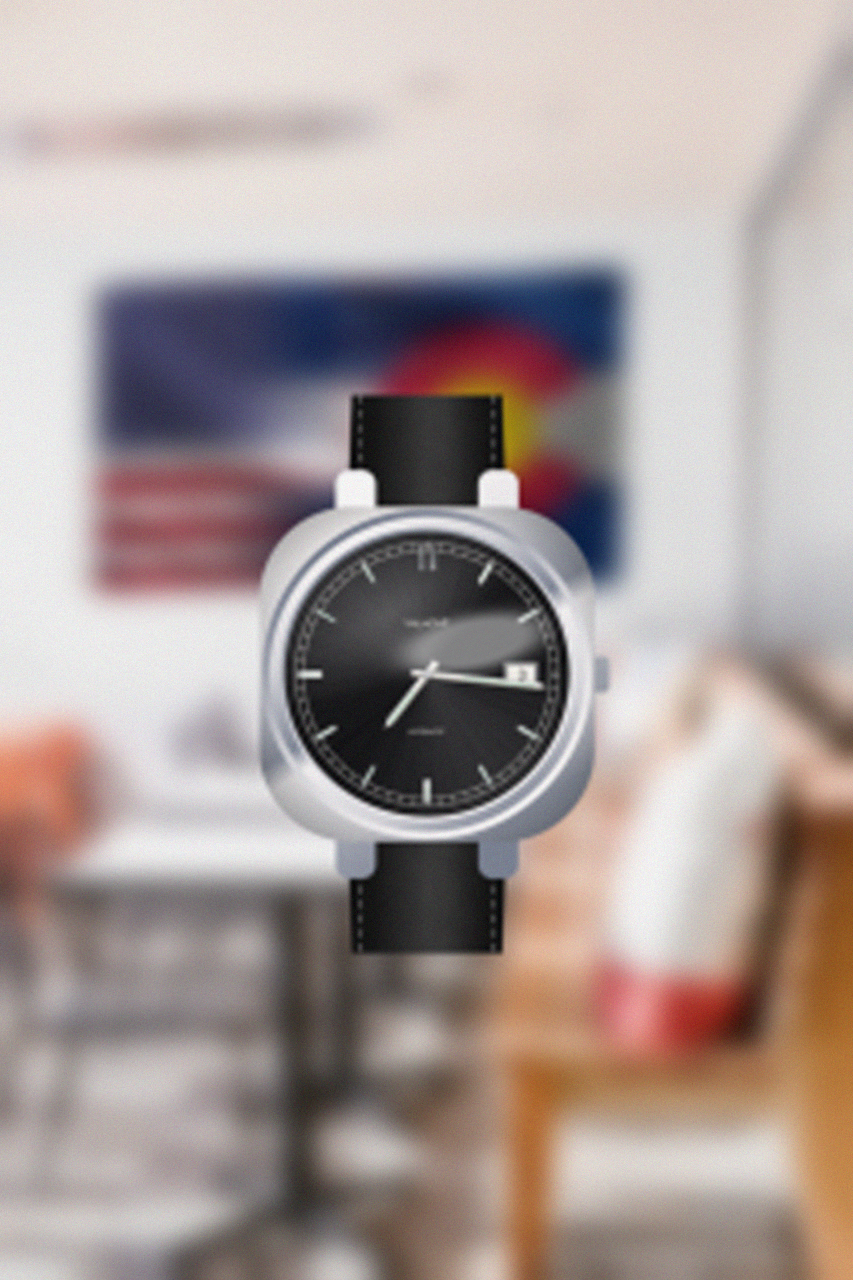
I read 7.16
